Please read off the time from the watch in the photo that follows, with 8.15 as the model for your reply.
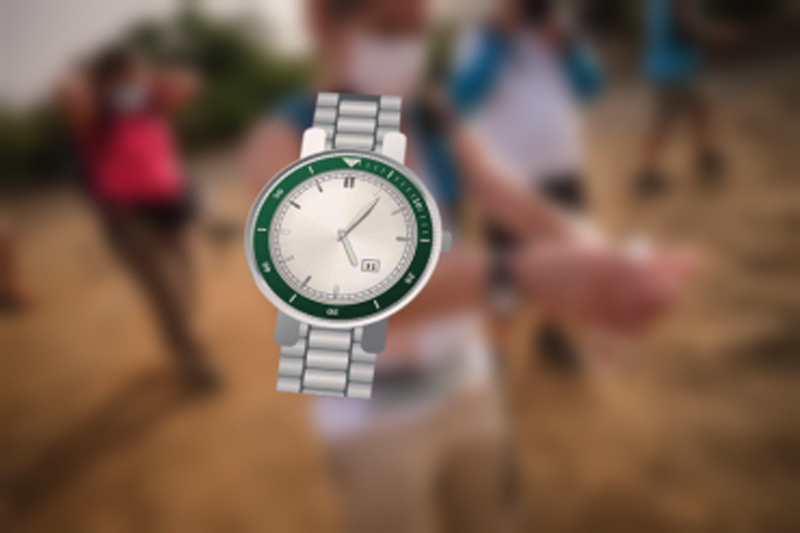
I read 5.06
